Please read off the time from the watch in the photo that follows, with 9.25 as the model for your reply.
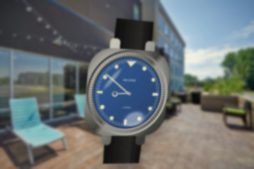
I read 8.51
